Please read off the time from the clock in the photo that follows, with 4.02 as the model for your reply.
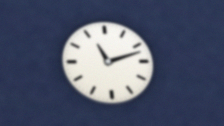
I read 11.12
